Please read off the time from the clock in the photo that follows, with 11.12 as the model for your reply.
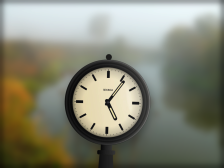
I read 5.06
